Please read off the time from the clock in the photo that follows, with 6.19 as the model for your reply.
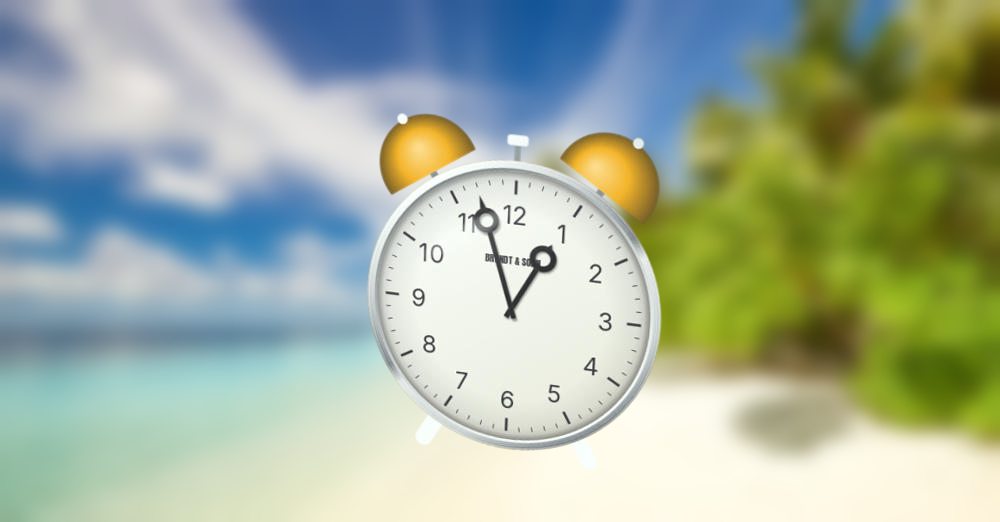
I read 12.57
